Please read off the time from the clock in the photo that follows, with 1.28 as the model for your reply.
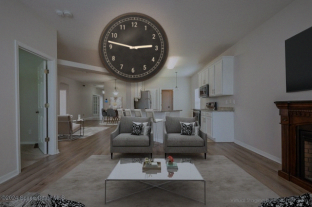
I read 2.47
